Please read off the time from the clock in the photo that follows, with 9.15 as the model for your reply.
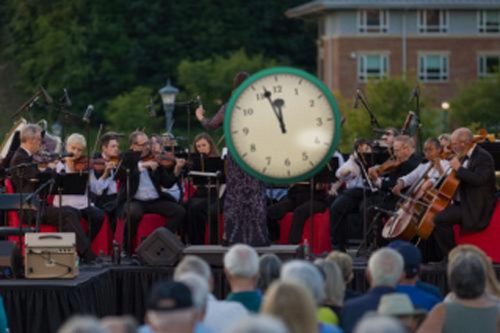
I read 11.57
